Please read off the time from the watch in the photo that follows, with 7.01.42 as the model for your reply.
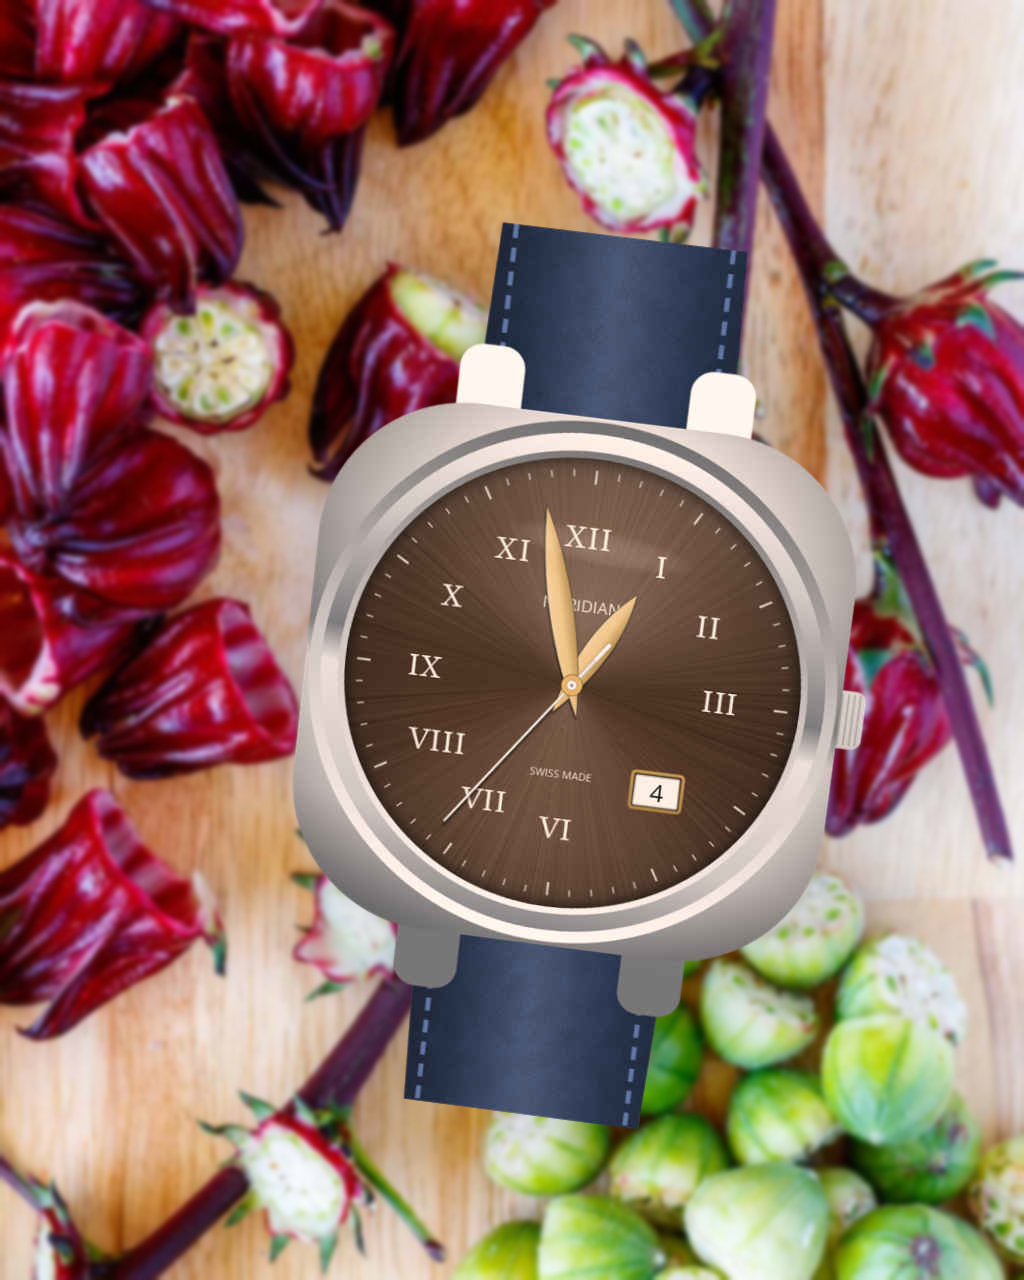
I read 12.57.36
